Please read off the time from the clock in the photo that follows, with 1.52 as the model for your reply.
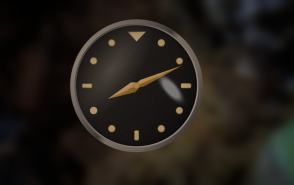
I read 8.11
